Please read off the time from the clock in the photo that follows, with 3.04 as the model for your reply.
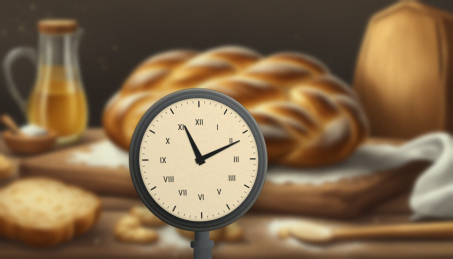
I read 11.11
